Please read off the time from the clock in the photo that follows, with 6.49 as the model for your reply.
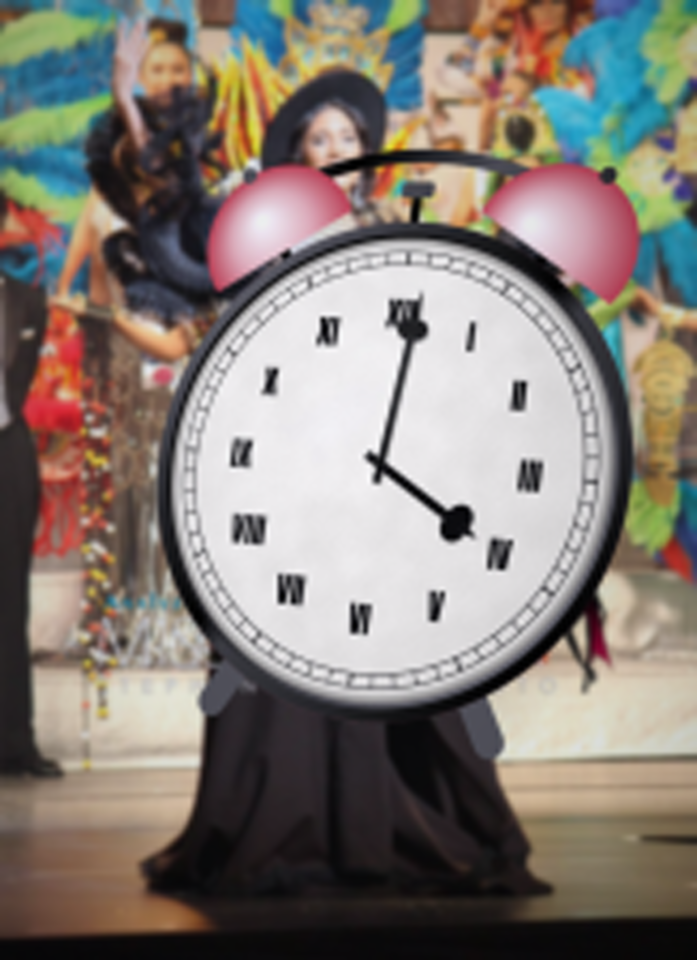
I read 4.01
